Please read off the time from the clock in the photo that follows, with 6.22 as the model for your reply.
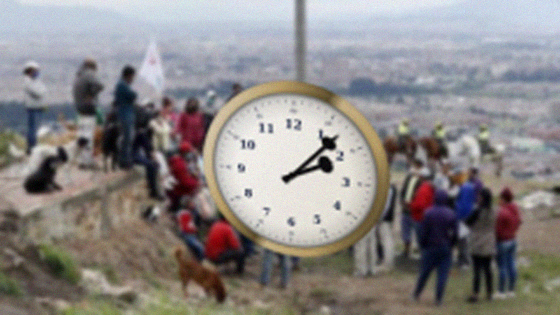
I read 2.07
